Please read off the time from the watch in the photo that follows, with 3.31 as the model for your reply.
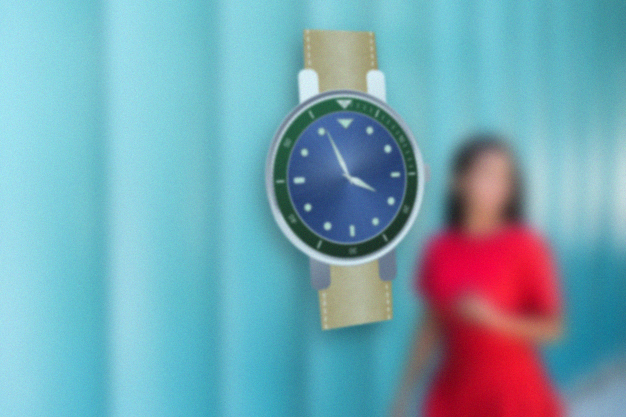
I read 3.56
